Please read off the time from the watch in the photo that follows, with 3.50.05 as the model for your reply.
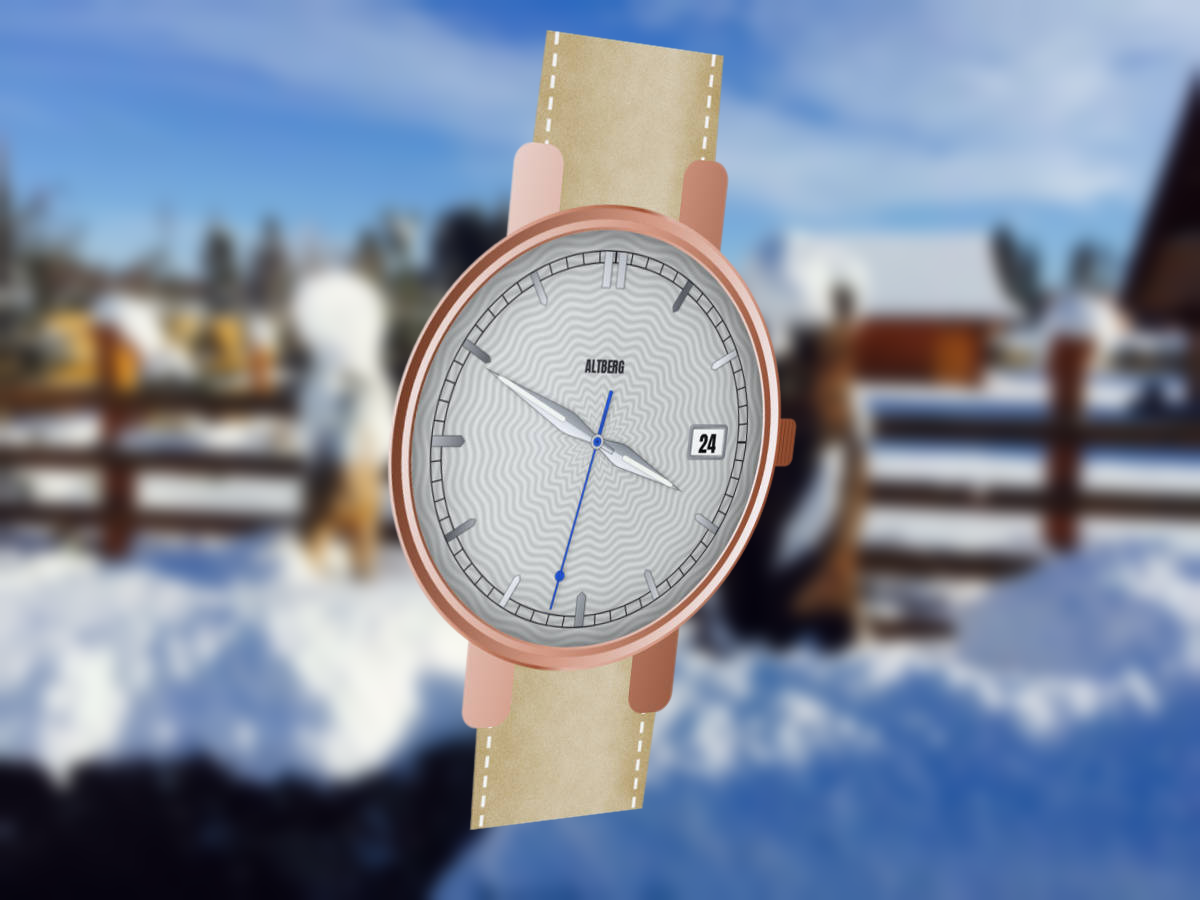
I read 3.49.32
